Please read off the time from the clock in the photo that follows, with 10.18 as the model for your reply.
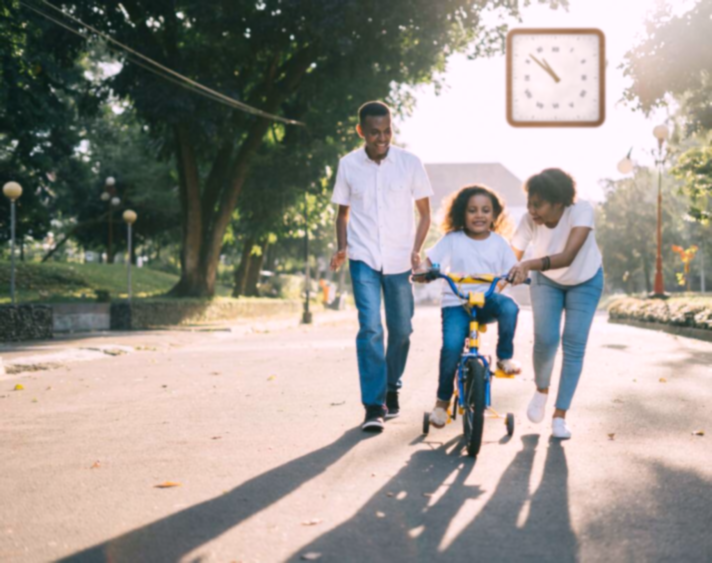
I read 10.52
